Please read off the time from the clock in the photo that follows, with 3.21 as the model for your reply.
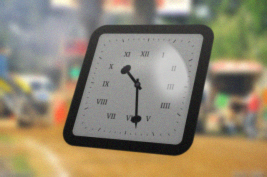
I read 10.28
